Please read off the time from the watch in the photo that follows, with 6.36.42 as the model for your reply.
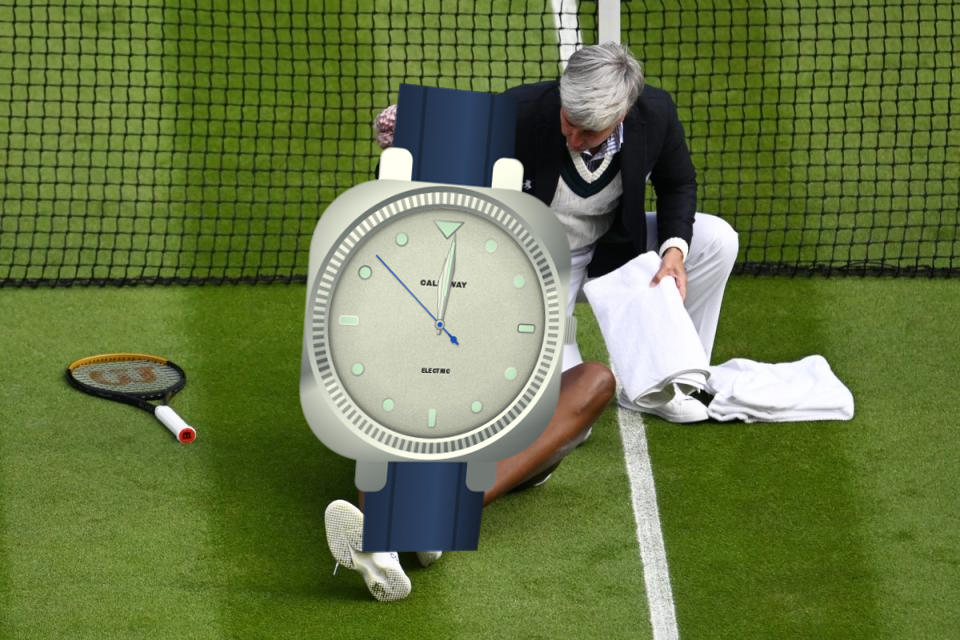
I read 12.00.52
